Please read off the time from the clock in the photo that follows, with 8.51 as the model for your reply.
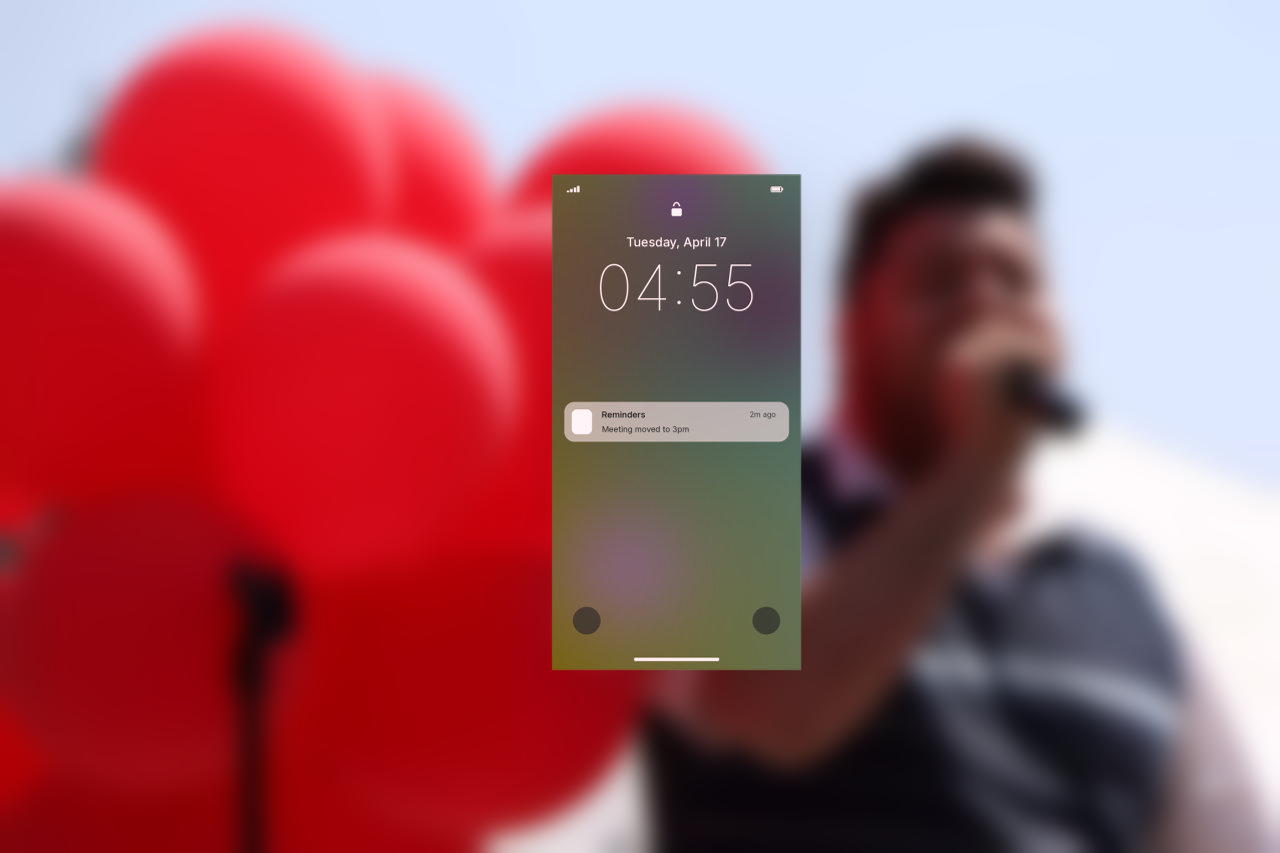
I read 4.55
